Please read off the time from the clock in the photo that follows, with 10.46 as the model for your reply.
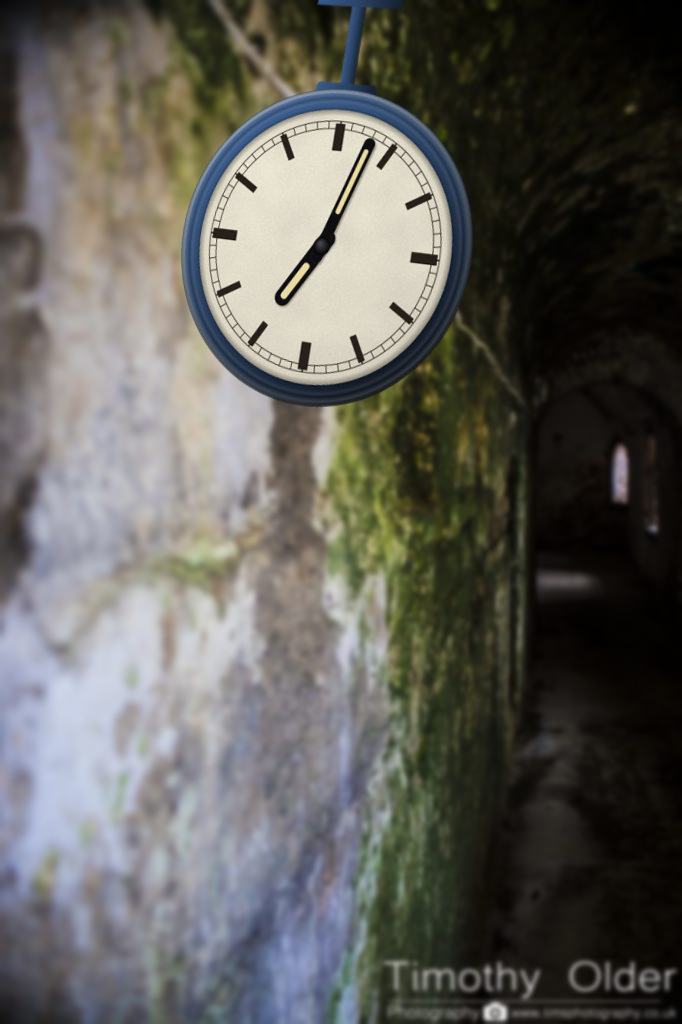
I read 7.03
